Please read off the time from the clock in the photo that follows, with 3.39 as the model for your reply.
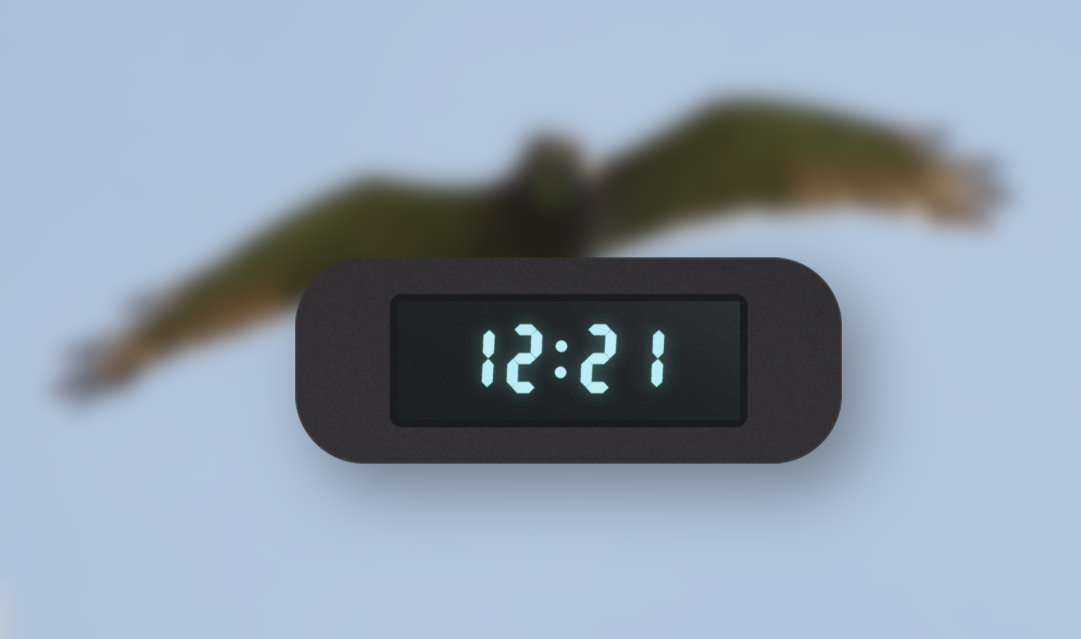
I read 12.21
